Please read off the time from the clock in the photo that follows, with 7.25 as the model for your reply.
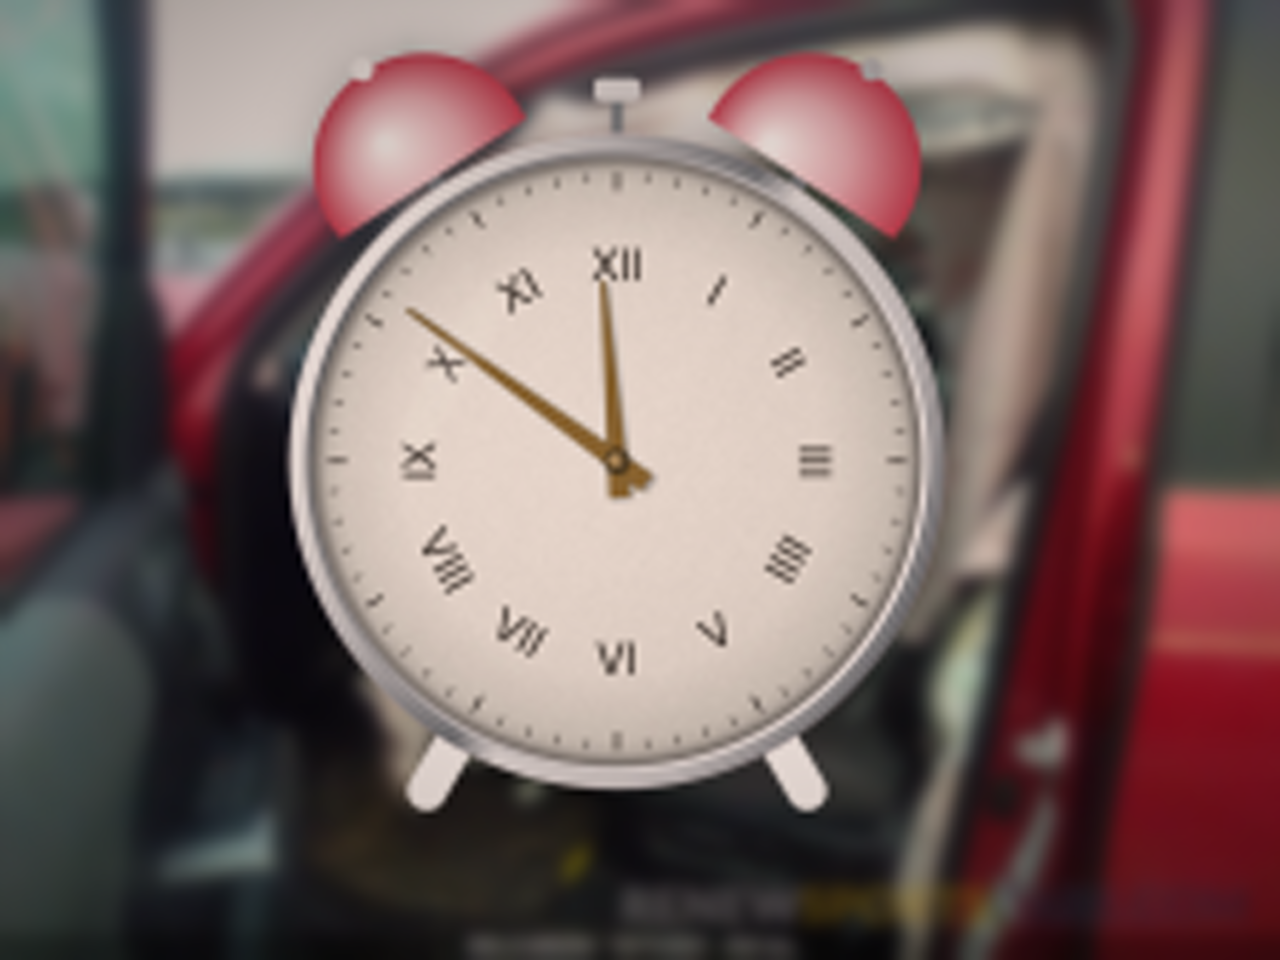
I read 11.51
